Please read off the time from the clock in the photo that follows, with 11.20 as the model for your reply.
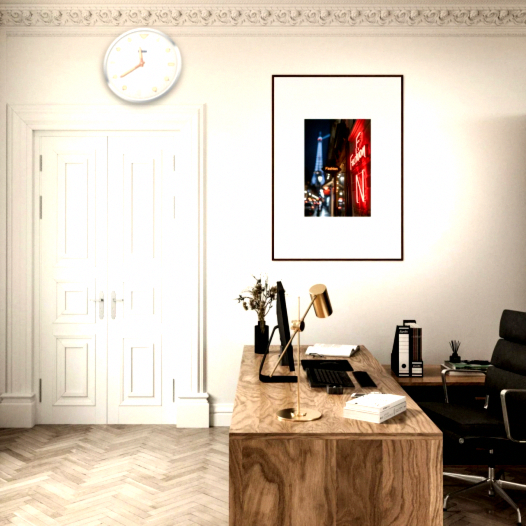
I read 11.39
